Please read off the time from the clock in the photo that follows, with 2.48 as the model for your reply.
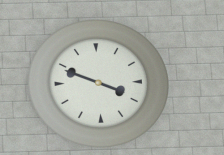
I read 3.49
